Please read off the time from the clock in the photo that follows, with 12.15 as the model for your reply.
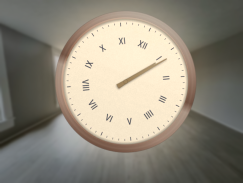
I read 1.06
